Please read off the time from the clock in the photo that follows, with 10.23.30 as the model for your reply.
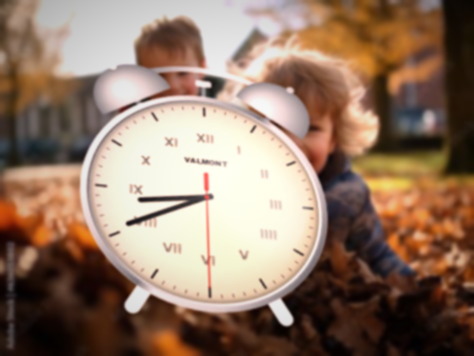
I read 8.40.30
